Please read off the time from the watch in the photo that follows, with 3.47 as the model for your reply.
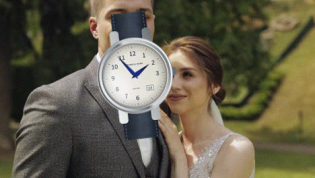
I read 1.54
